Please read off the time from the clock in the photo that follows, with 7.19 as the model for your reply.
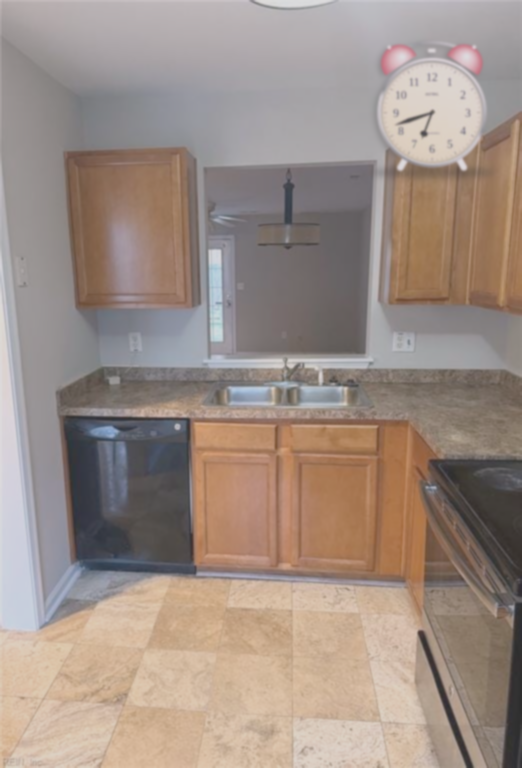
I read 6.42
